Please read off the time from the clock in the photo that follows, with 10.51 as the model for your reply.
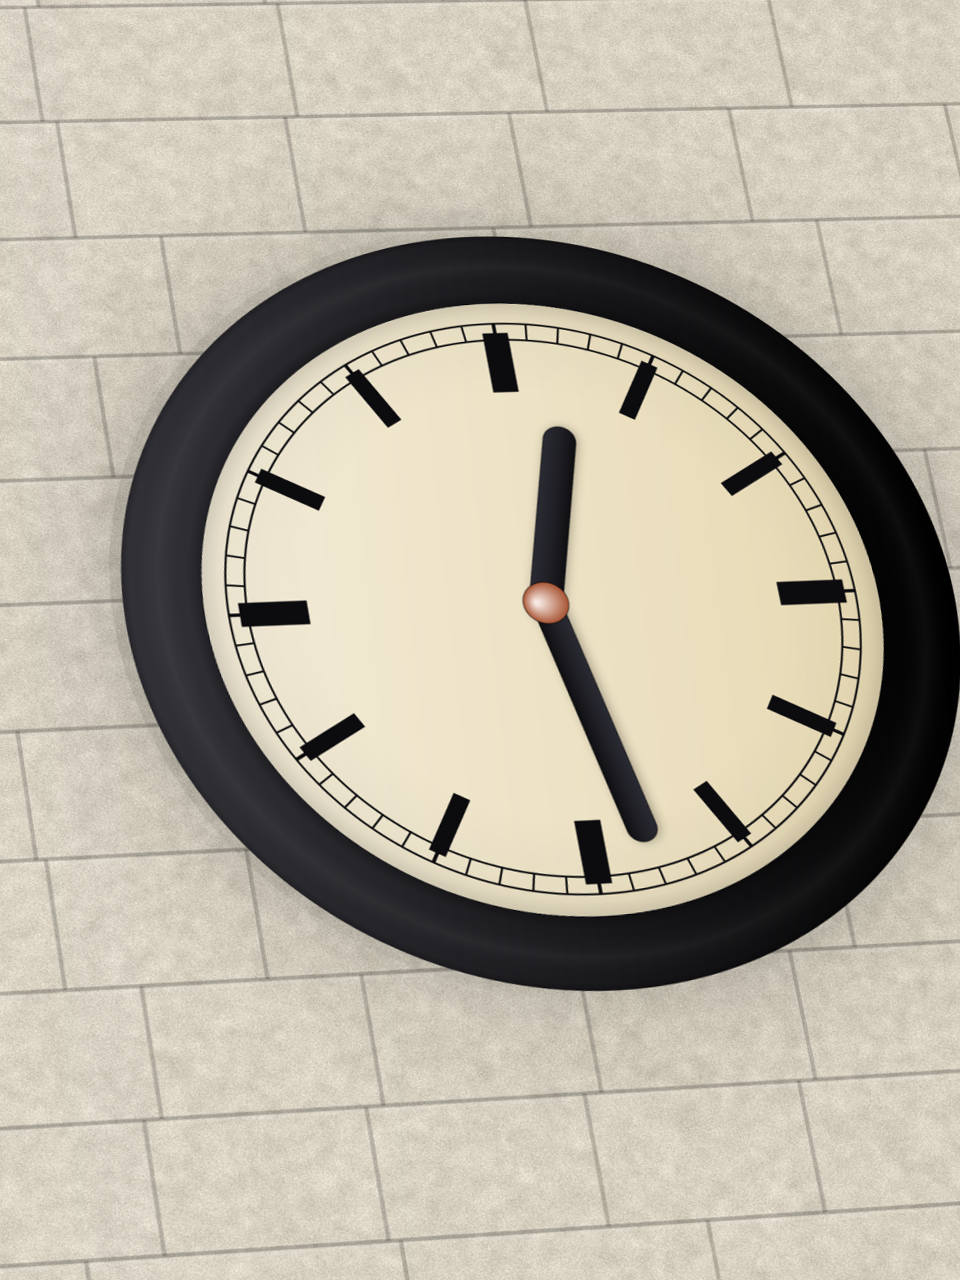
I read 12.28
